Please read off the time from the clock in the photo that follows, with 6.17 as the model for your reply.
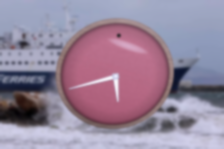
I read 5.42
